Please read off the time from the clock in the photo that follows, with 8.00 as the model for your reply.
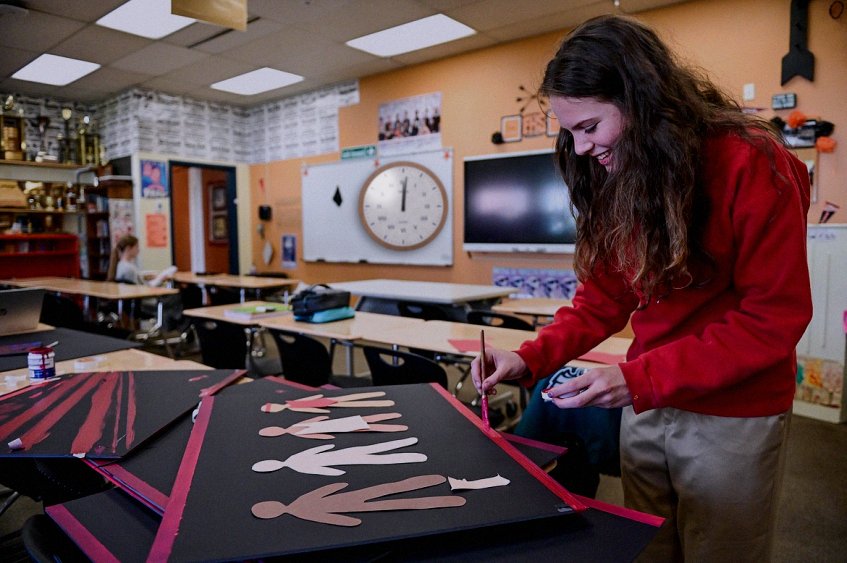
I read 12.01
